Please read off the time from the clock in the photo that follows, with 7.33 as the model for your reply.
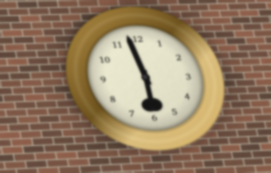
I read 5.58
